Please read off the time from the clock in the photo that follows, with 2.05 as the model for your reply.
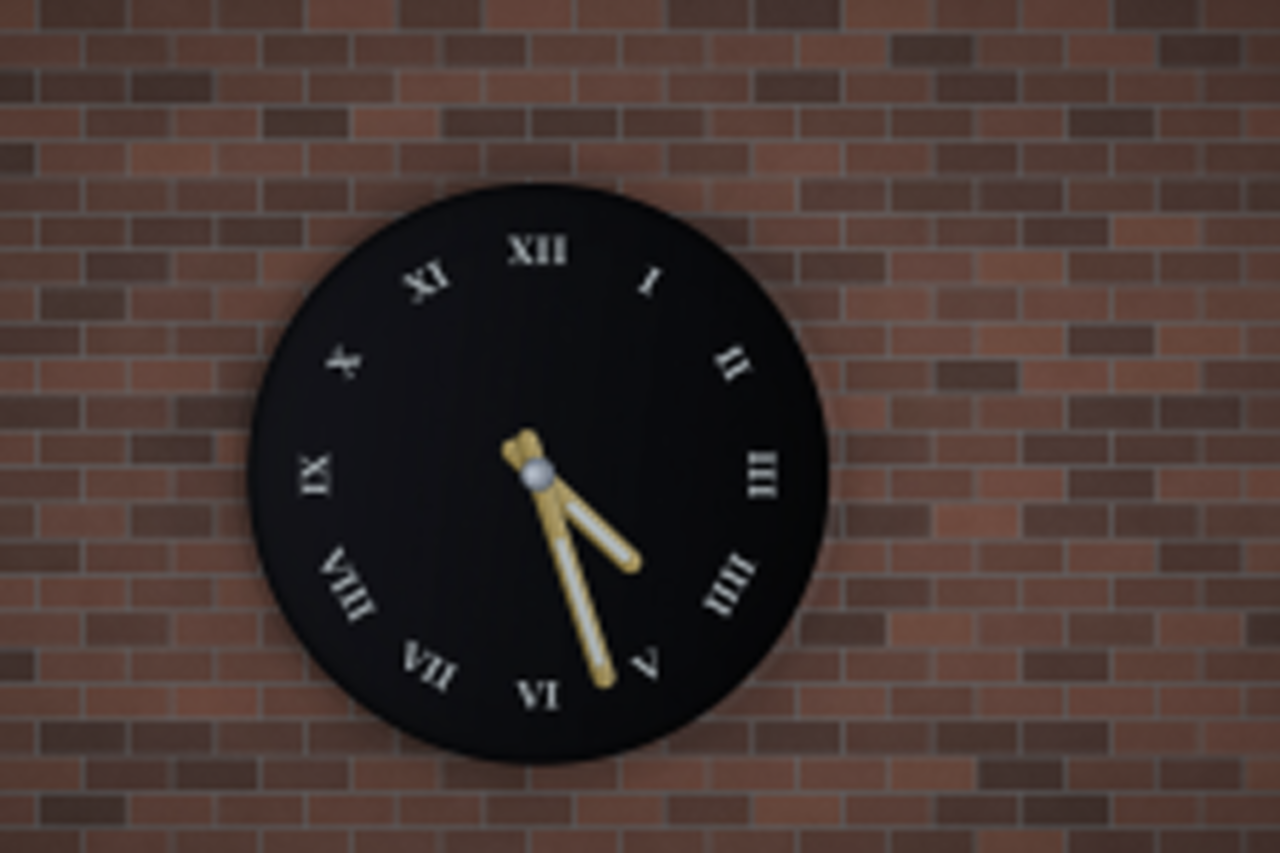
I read 4.27
